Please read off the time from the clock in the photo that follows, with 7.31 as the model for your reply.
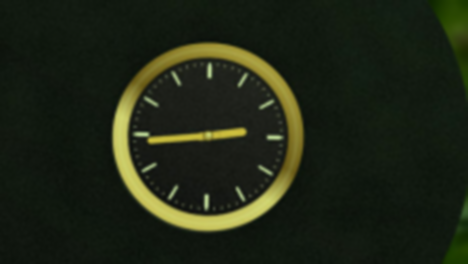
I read 2.44
